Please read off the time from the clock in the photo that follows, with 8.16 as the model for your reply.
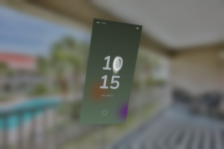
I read 10.15
